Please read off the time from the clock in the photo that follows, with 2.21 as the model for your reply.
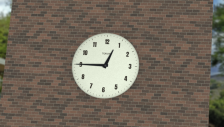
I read 12.45
